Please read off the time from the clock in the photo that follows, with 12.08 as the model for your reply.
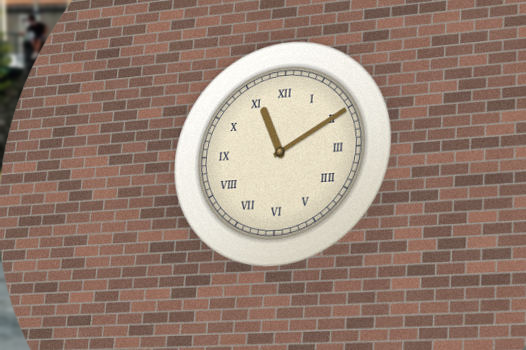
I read 11.10
